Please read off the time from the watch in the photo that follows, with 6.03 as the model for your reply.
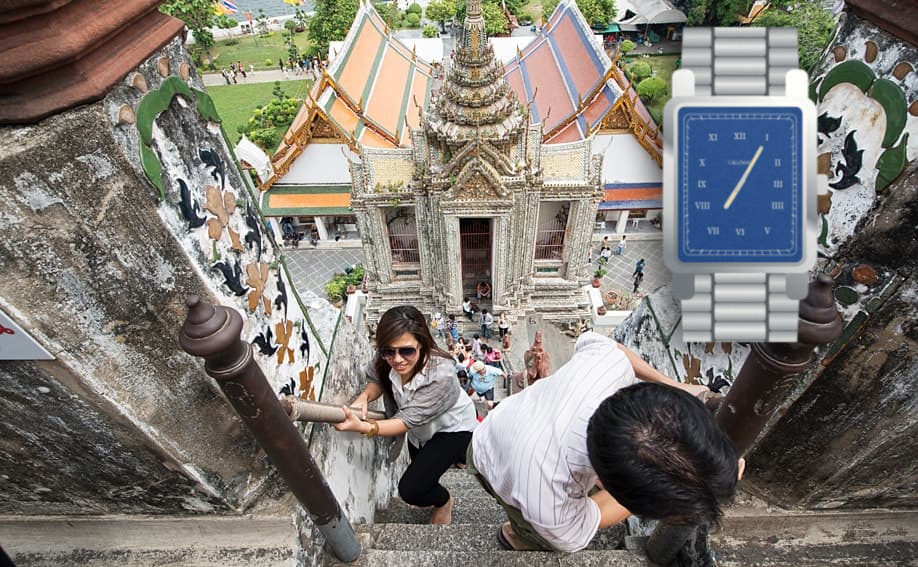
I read 7.05
